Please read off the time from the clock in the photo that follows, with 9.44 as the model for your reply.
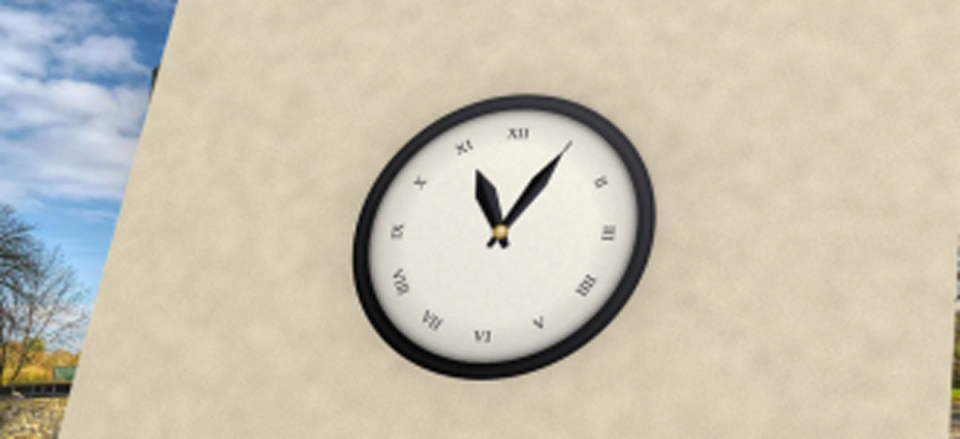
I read 11.05
